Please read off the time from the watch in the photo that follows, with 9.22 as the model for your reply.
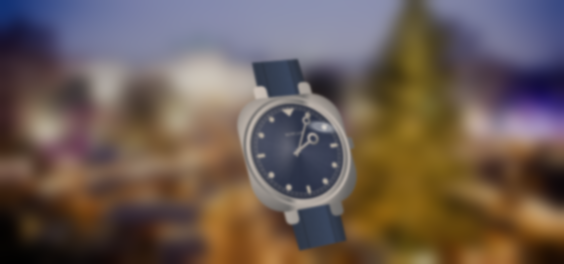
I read 2.05
